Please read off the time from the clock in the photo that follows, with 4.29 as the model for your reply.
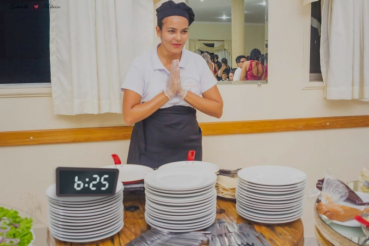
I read 6.25
